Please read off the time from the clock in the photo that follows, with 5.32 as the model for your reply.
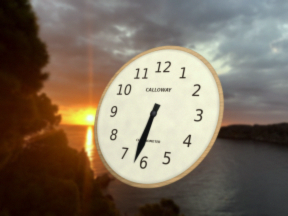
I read 6.32
